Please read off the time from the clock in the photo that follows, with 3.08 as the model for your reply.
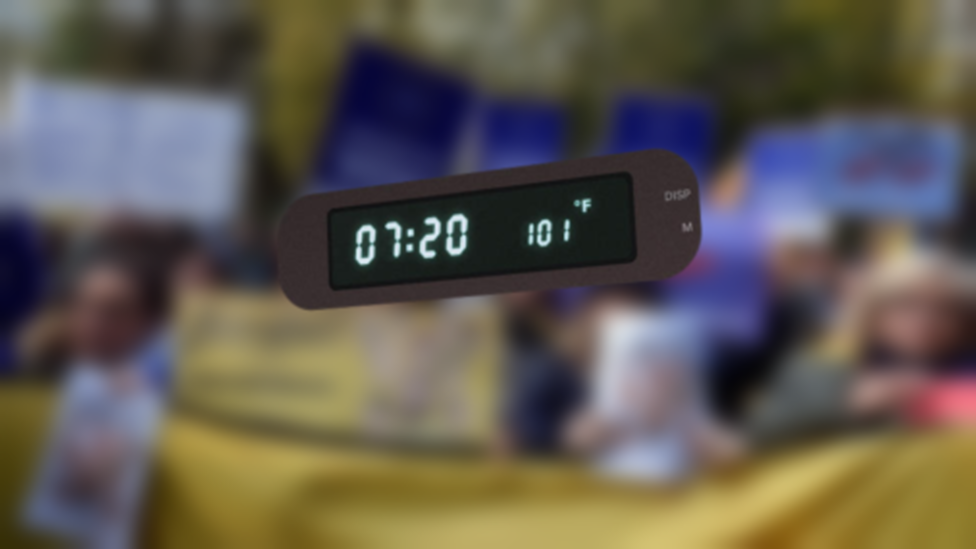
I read 7.20
